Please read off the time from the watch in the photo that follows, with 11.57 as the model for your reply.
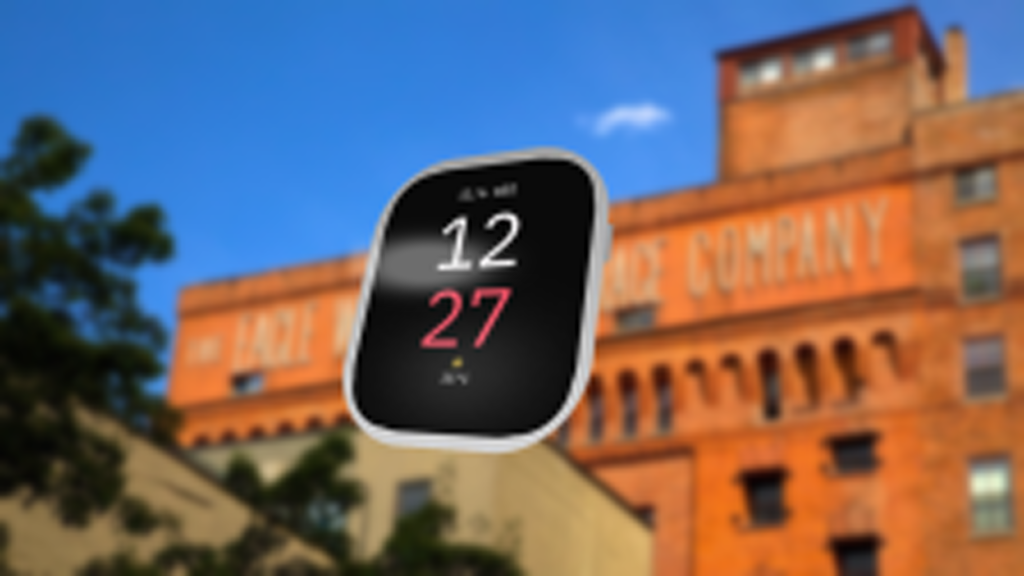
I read 12.27
